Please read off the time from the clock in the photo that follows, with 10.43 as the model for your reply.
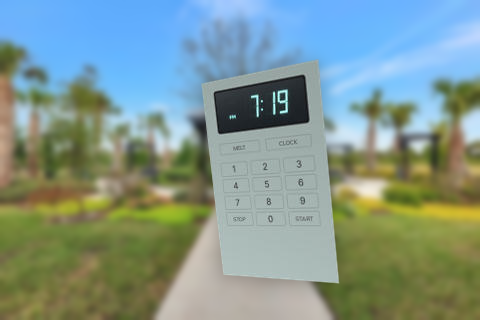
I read 7.19
